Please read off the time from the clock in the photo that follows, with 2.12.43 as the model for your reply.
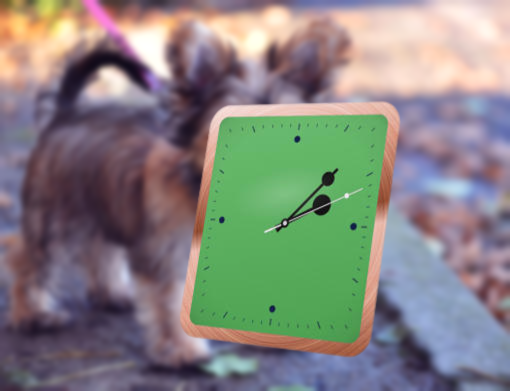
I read 2.07.11
